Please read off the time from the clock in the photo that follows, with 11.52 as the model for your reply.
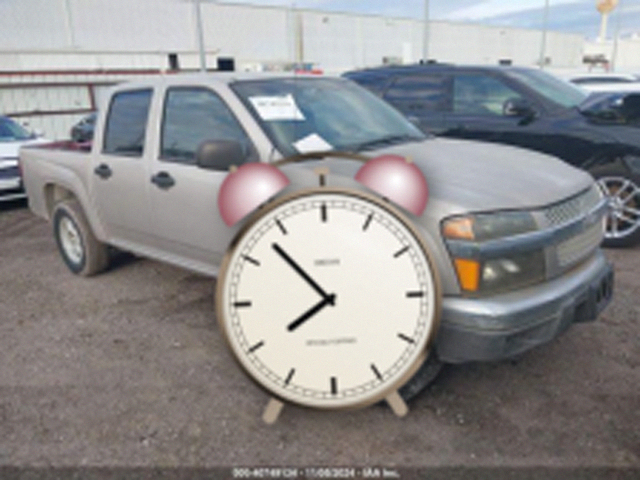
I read 7.53
